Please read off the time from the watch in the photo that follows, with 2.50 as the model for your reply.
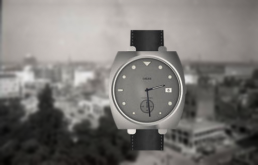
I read 2.29
